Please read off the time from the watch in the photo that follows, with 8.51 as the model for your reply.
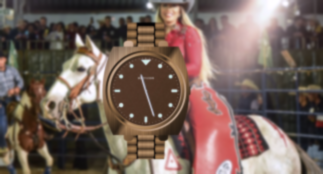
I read 11.27
